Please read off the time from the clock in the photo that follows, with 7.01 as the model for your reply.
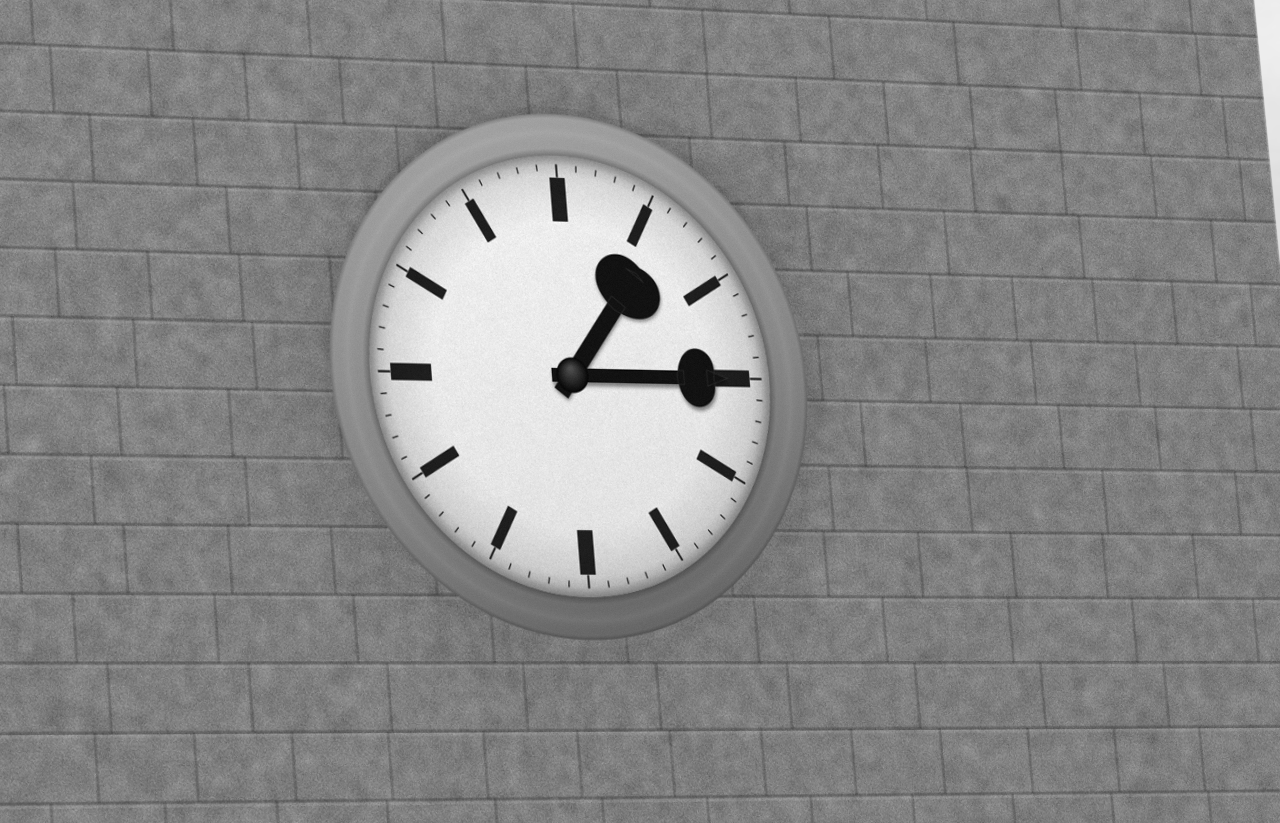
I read 1.15
